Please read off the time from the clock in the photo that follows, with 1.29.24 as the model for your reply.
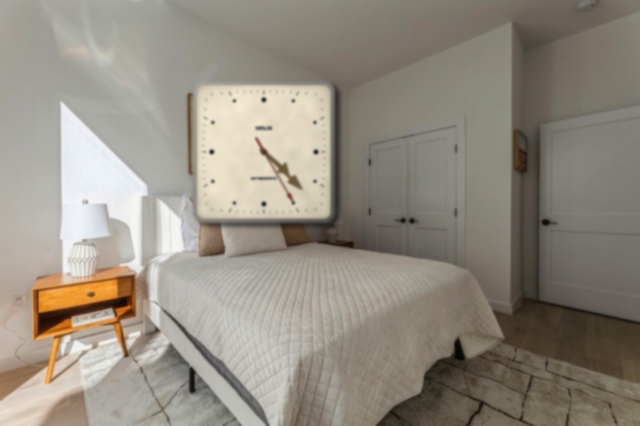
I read 4.22.25
